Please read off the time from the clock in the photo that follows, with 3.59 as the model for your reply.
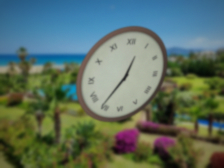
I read 12.36
